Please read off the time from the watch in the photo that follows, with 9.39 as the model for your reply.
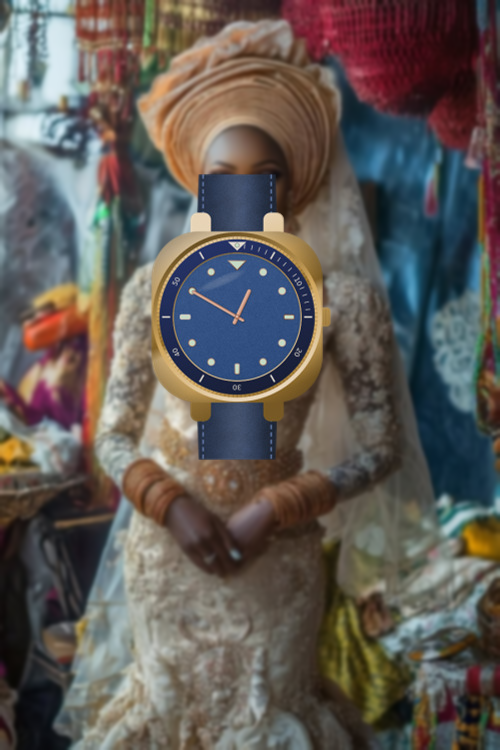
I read 12.50
